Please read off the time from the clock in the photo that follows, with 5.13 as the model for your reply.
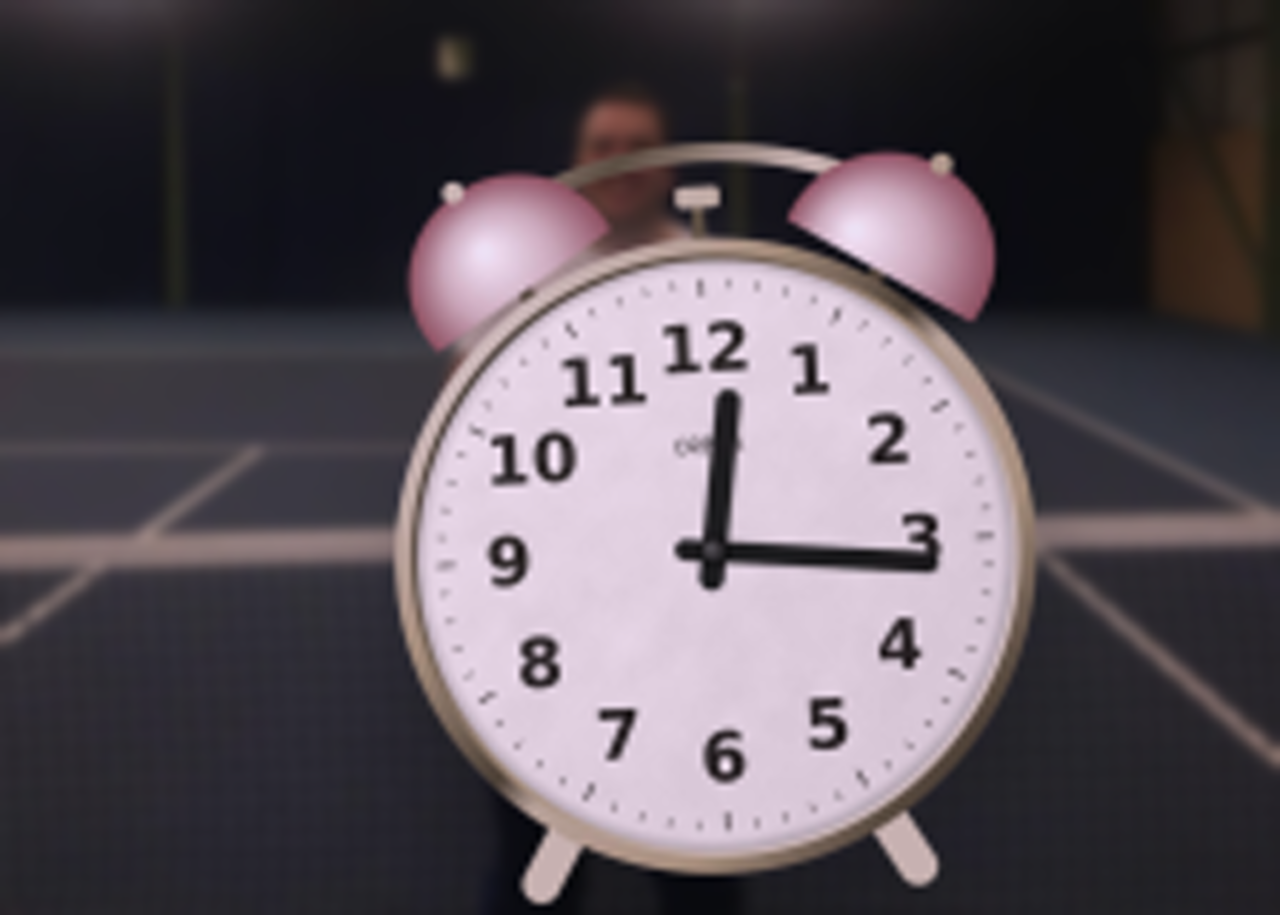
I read 12.16
